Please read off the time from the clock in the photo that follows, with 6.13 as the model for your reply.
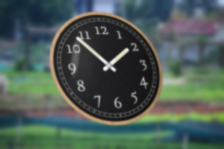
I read 1.53
